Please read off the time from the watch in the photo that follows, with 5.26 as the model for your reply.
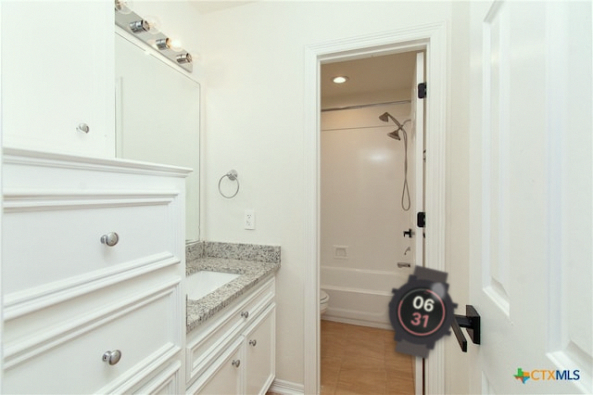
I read 6.31
